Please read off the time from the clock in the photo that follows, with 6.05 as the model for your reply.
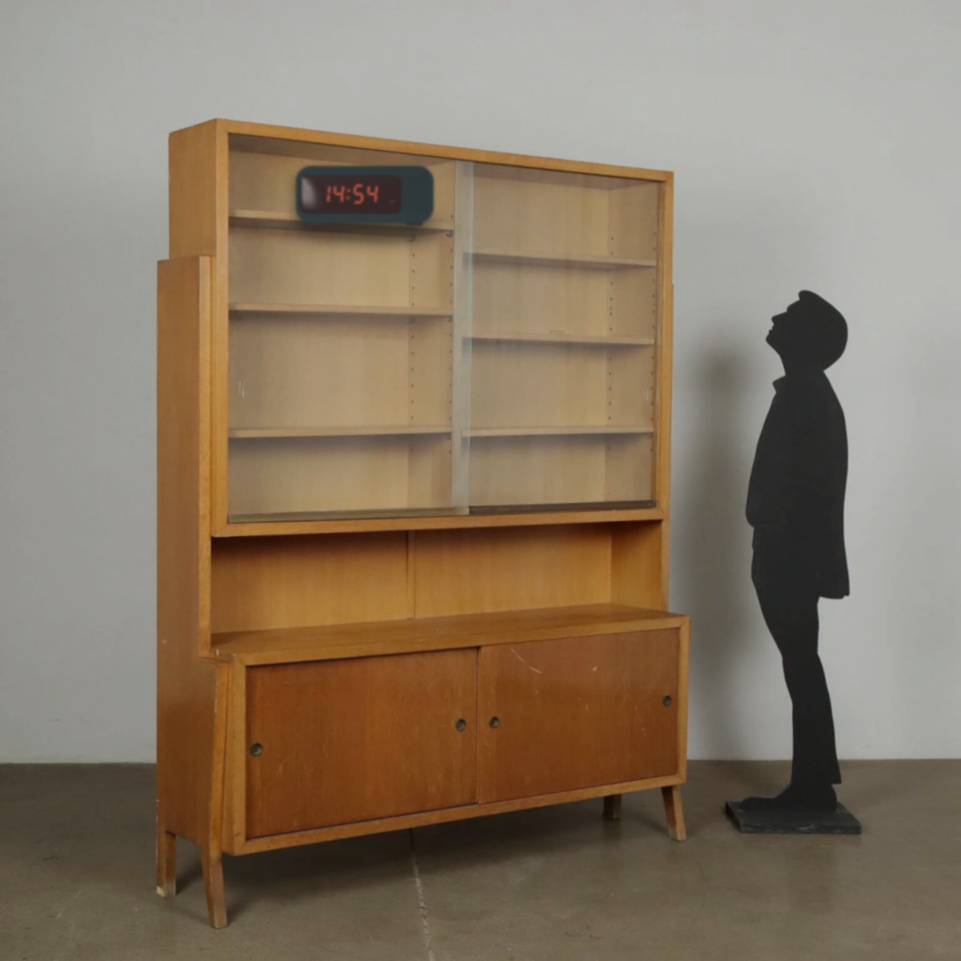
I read 14.54
